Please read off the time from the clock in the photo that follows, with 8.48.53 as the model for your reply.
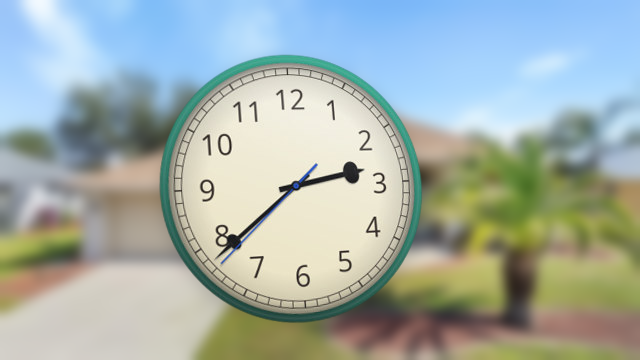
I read 2.38.38
